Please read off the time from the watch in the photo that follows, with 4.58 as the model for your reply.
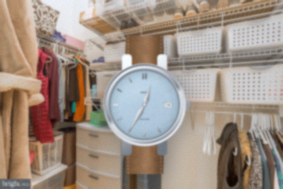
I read 12.35
